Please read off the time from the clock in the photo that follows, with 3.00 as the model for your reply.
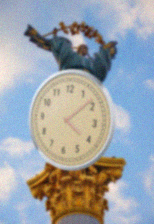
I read 4.08
